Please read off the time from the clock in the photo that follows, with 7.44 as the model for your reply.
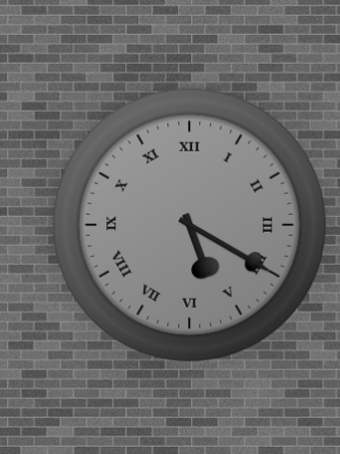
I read 5.20
